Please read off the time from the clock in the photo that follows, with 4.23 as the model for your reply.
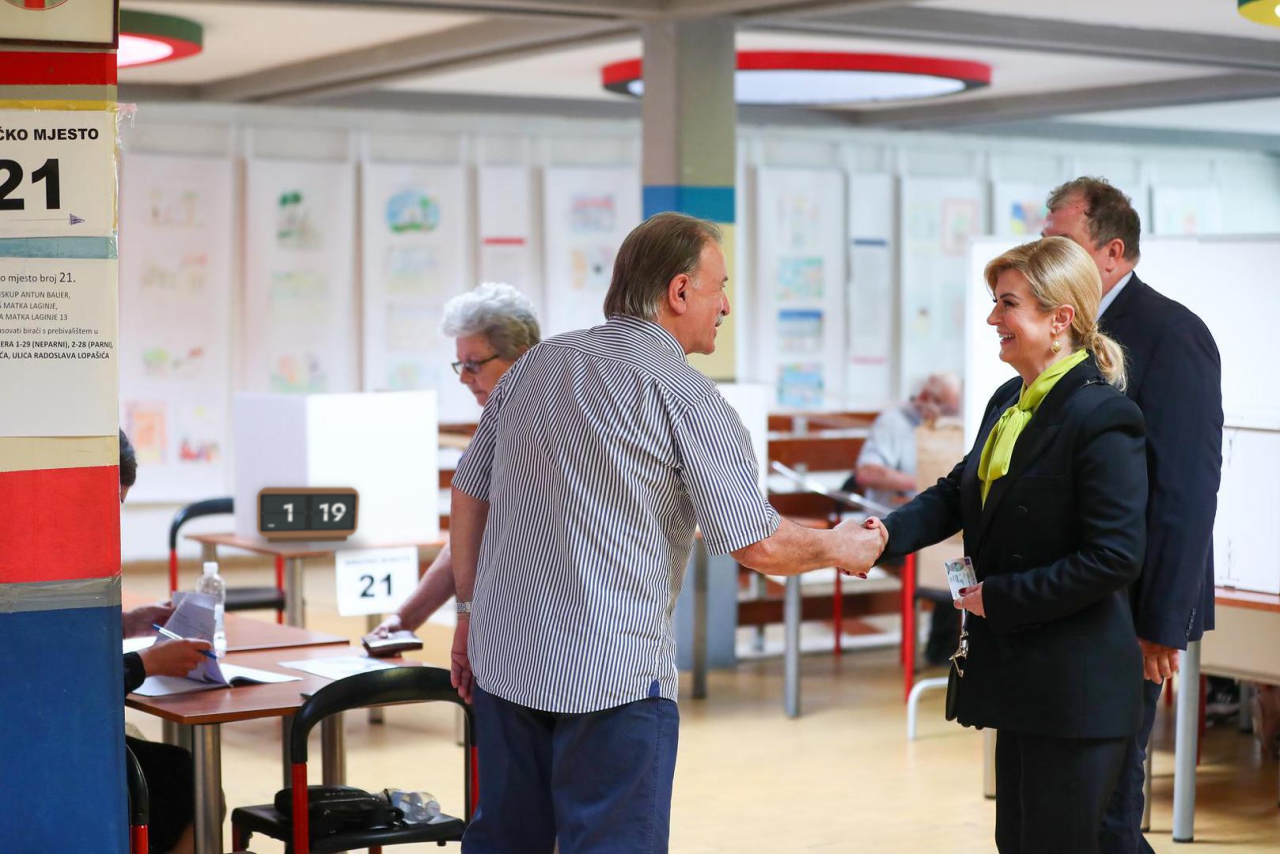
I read 1.19
